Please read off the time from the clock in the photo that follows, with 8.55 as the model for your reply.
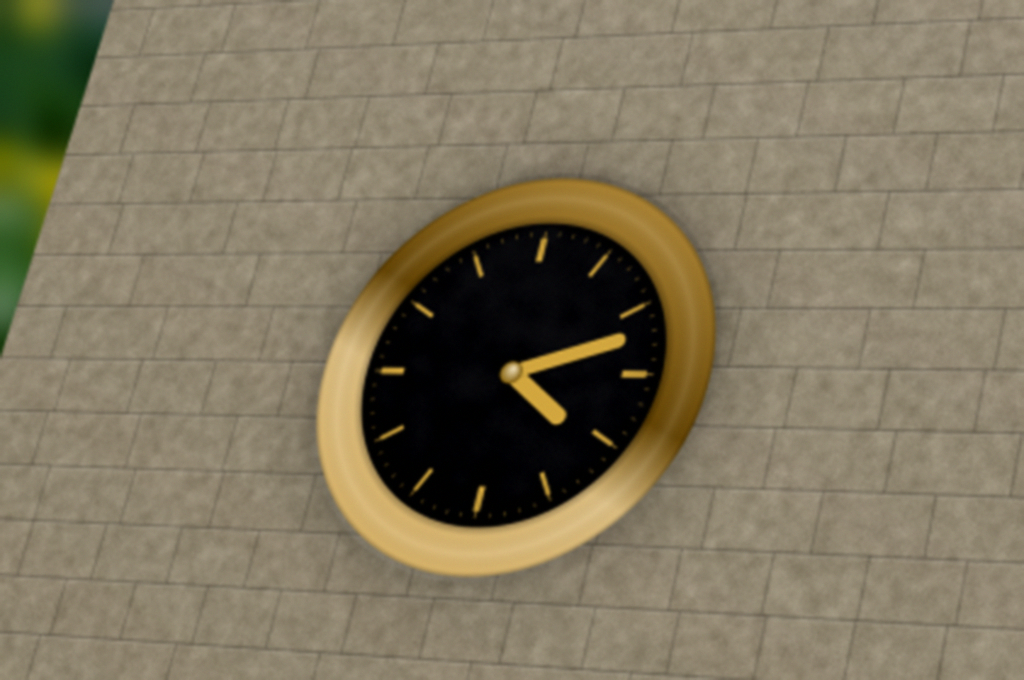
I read 4.12
